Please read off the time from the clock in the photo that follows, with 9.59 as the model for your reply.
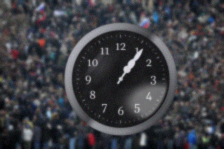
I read 1.06
